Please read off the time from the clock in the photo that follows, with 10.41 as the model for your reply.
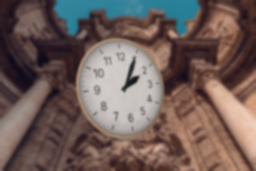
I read 2.05
